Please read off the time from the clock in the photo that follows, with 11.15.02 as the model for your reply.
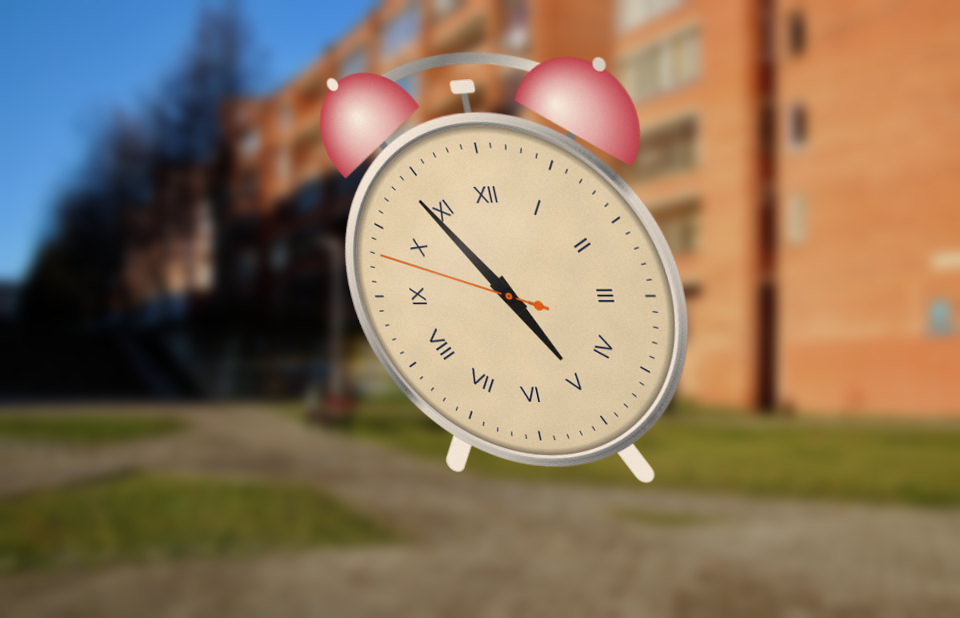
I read 4.53.48
